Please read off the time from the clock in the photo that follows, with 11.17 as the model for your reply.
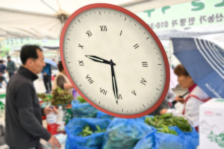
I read 9.31
